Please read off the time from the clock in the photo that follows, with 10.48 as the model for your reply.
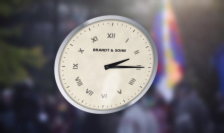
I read 2.15
